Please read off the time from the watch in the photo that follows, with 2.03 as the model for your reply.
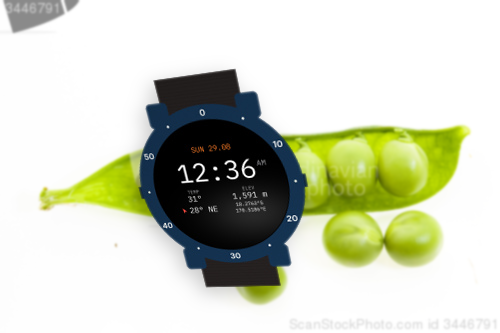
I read 12.36
